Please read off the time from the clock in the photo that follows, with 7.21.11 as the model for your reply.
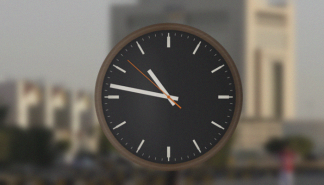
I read 10.46.52
